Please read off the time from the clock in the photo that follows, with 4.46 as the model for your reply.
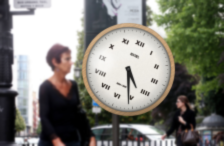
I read 4.26
